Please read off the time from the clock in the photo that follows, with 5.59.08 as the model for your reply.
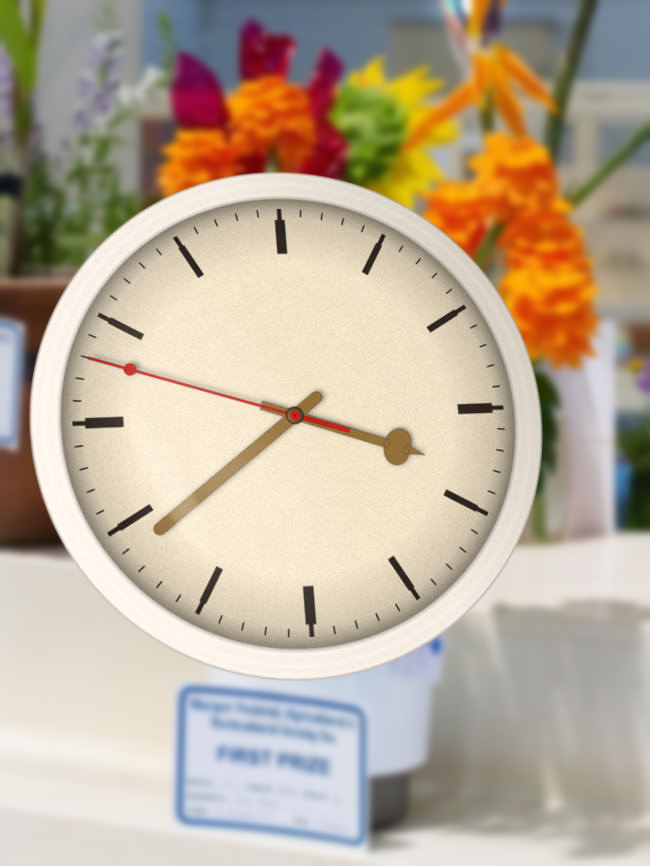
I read 3.38.48
